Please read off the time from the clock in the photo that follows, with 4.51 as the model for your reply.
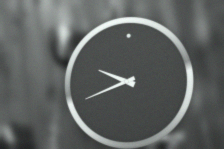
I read 9.41
